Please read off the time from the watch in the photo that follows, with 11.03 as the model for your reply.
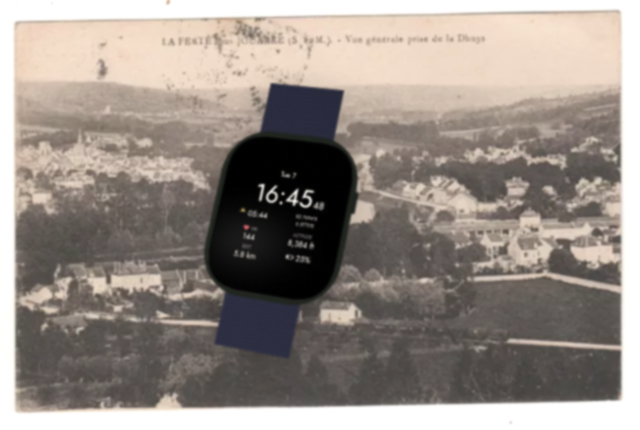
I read 16.45
